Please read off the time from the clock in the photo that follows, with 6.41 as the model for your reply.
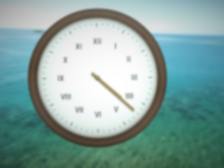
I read 4.22
